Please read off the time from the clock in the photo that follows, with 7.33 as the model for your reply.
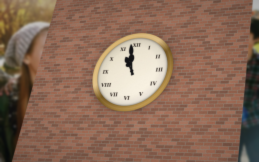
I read 10.58
